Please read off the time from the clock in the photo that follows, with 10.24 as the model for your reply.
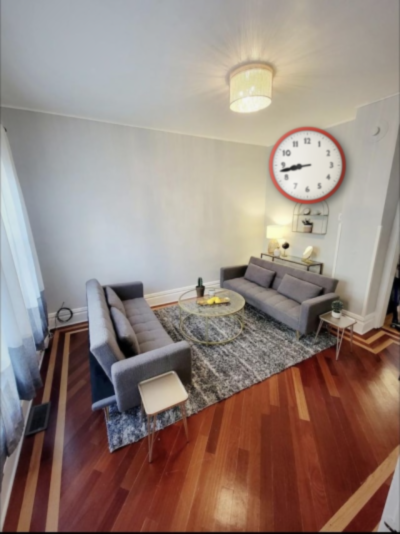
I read 8.43
